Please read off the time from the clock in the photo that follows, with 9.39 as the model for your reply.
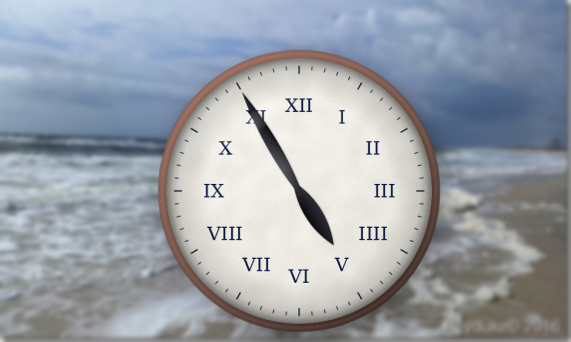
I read 4.55
